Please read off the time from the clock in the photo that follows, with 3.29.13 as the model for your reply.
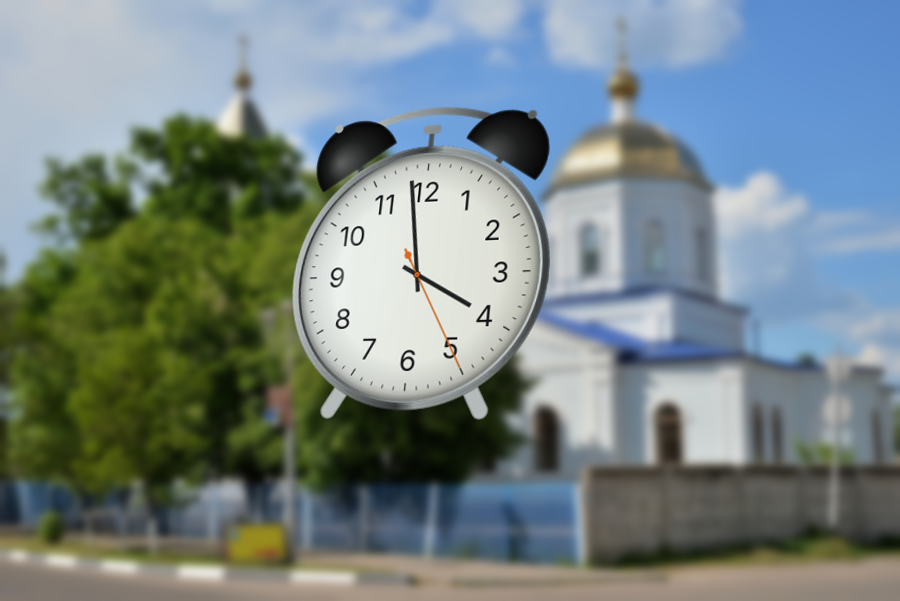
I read 3.58.25
